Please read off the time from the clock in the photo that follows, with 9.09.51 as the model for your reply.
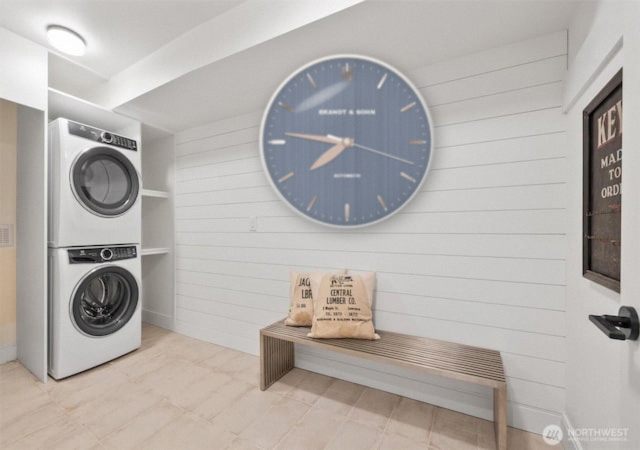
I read 7.46.18
